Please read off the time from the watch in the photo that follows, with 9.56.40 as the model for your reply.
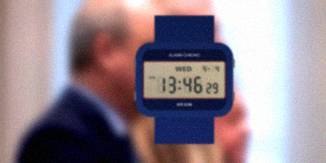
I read 13.46.29
